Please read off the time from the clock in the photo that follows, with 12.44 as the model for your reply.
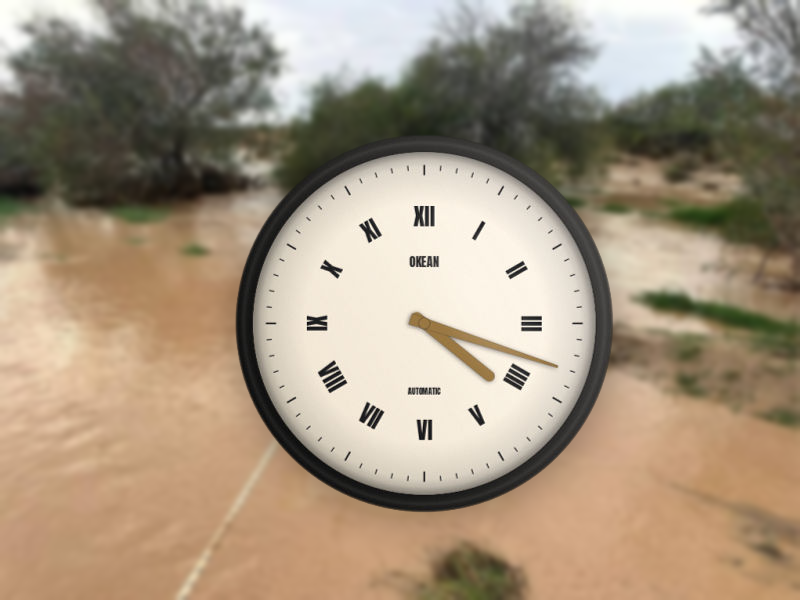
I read 4.18
